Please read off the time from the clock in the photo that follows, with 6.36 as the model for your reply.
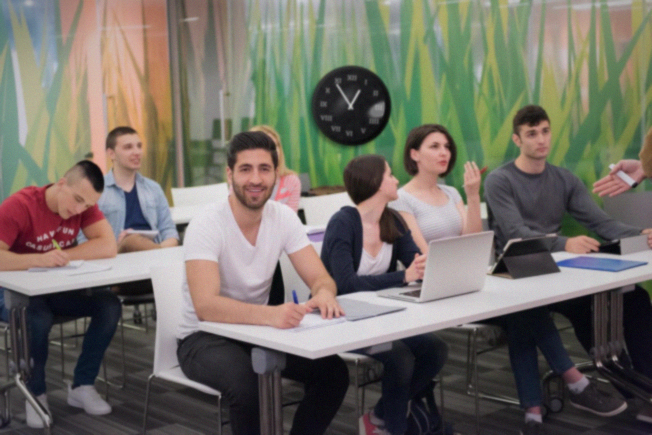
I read 12.54
